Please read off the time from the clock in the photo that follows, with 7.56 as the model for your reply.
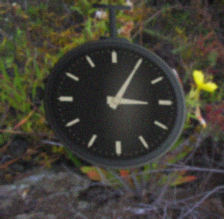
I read 3.05
